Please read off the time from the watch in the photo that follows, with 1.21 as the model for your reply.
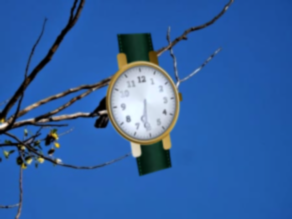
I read 6.31
